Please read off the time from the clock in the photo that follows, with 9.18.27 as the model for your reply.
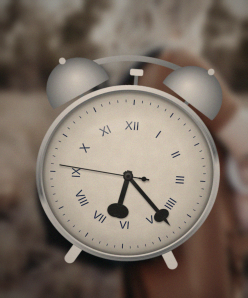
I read 6.22.46
